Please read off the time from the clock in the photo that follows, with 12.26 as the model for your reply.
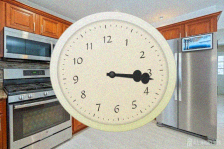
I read 3.17
